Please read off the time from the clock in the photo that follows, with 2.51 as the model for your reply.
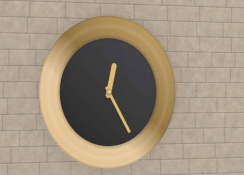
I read 12.25
